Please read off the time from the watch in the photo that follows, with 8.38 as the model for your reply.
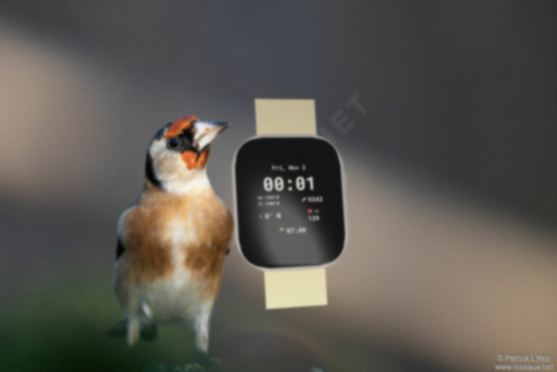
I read 0.01
